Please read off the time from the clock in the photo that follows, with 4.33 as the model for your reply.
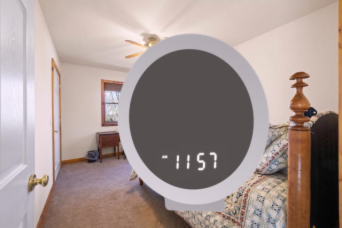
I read 11.57
